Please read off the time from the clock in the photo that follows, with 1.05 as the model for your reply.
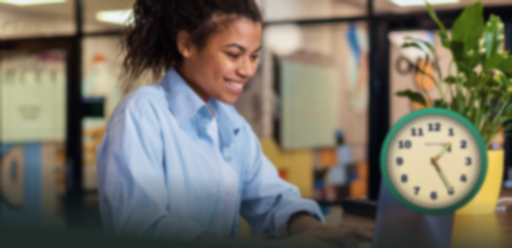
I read 1.25
